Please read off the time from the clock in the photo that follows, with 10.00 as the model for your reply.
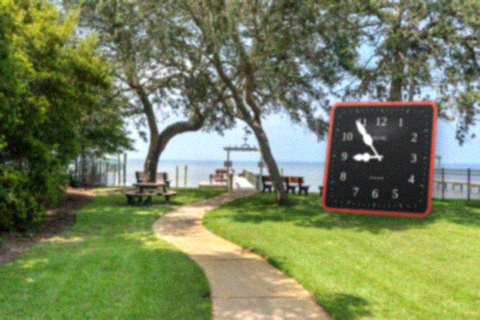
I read 8.54
